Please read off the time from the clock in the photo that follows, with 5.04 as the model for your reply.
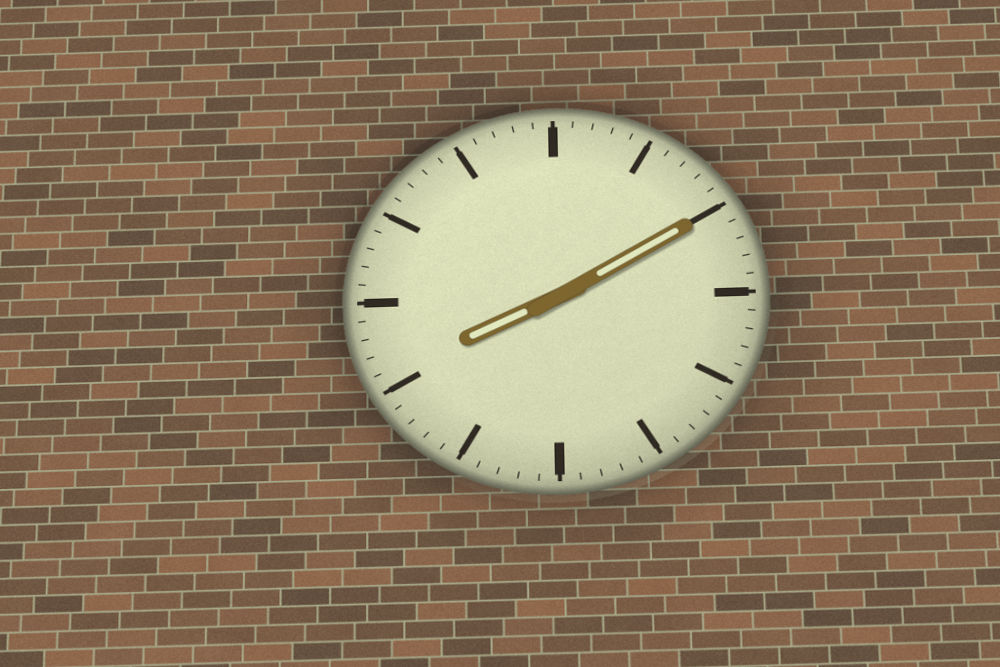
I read 8.10
